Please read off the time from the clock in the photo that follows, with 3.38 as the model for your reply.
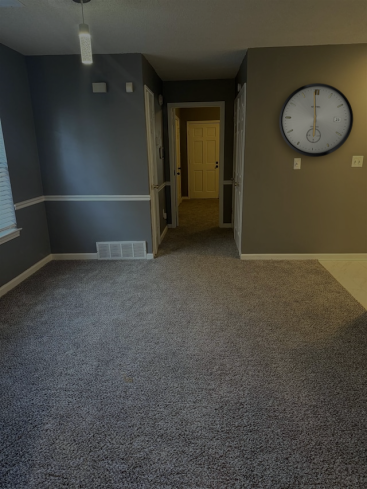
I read 5.59
